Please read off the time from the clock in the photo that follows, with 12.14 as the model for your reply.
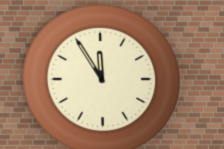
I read 11.55
